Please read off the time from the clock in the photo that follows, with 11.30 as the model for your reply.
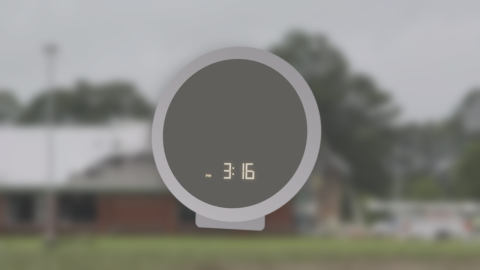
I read 3.16
